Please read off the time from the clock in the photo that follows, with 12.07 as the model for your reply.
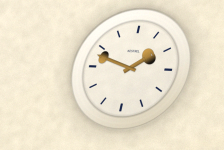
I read 1.48
